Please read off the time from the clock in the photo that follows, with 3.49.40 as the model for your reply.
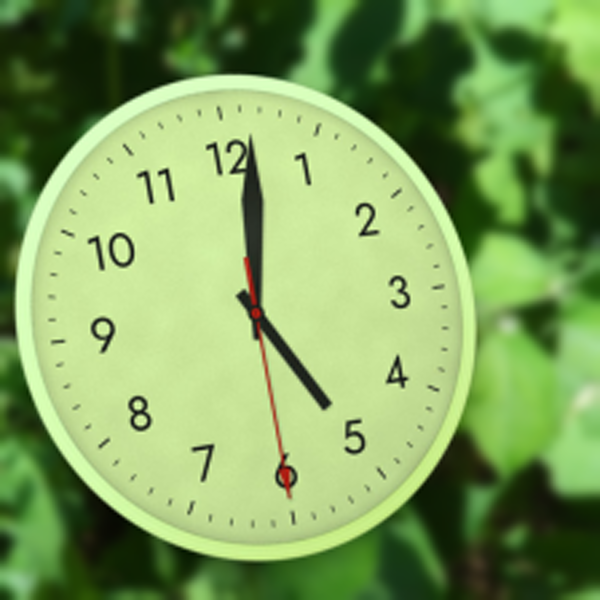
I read 5.01.30
